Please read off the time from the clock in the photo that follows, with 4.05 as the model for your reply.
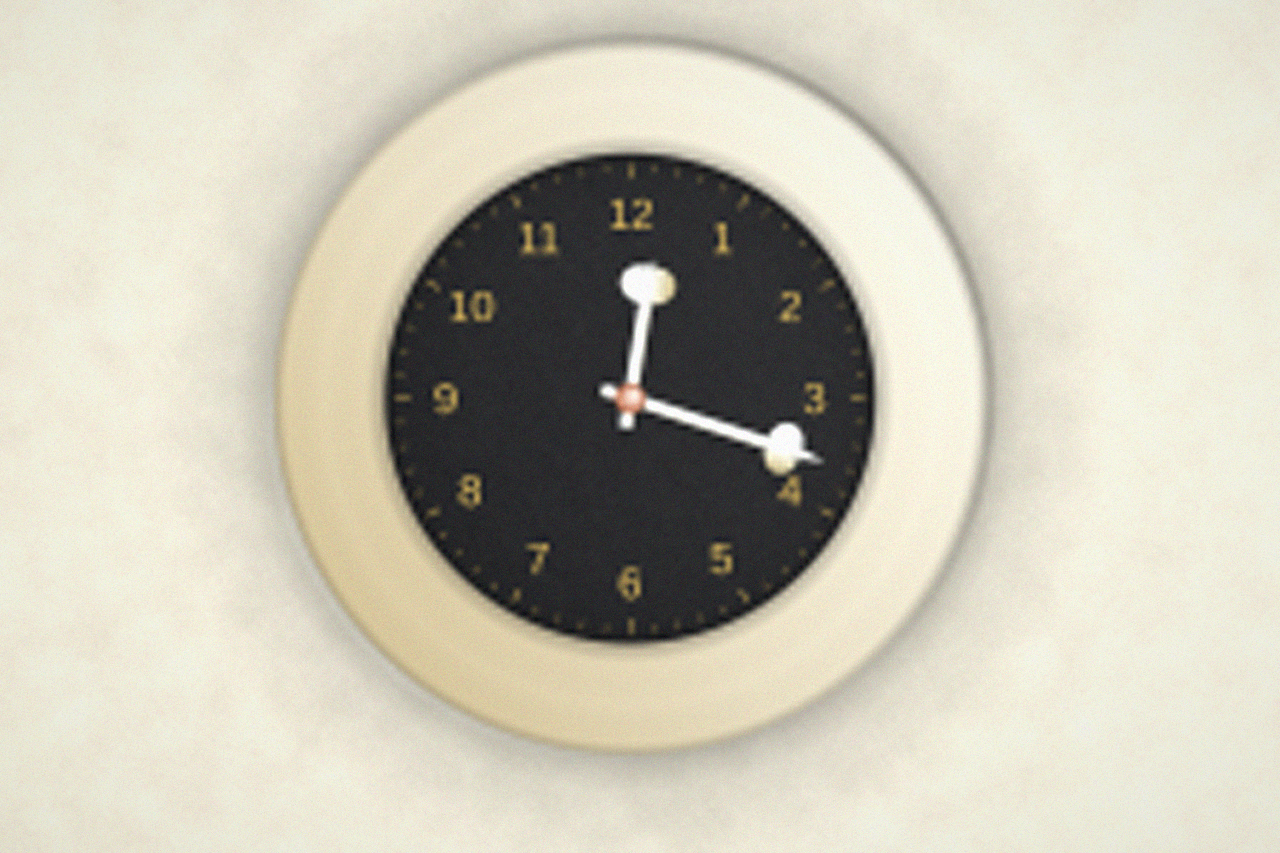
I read 12.18
